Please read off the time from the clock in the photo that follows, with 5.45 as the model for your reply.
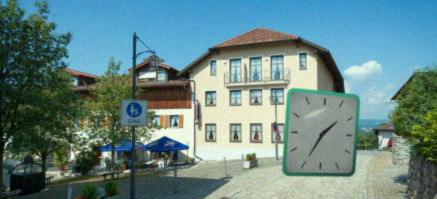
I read 1.35
